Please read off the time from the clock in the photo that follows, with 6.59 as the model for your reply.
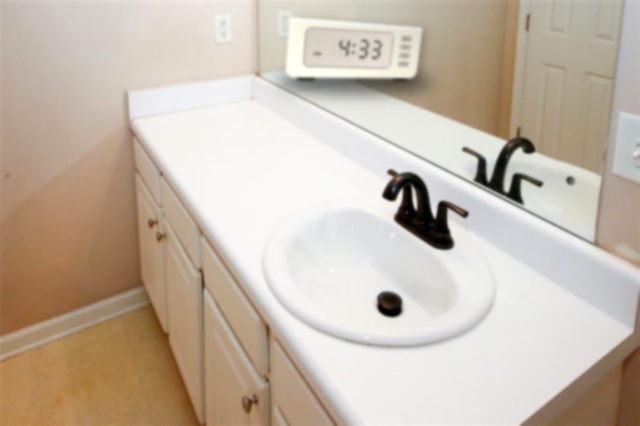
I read 4.33
